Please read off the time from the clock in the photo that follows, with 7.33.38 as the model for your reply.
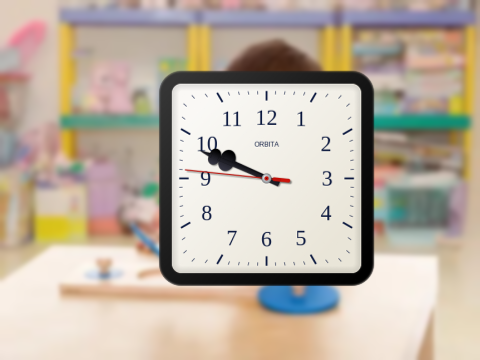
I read 9.48.46
